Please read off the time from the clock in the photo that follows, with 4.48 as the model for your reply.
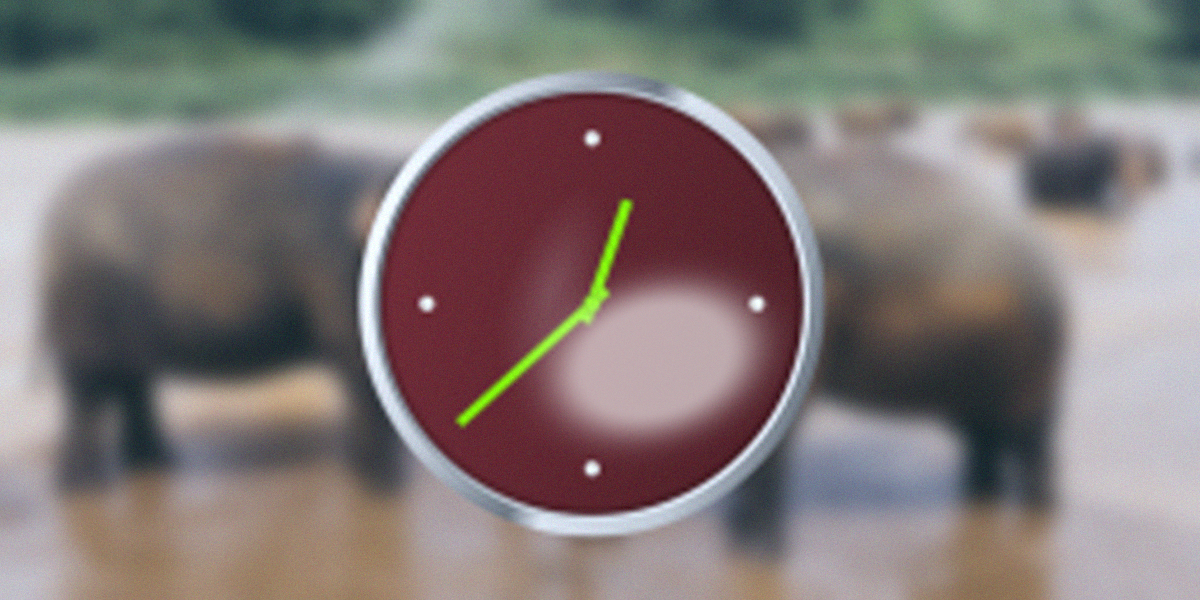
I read 12.38
